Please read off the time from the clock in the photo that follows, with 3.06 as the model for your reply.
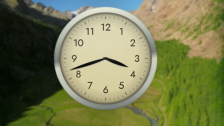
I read 3.42
